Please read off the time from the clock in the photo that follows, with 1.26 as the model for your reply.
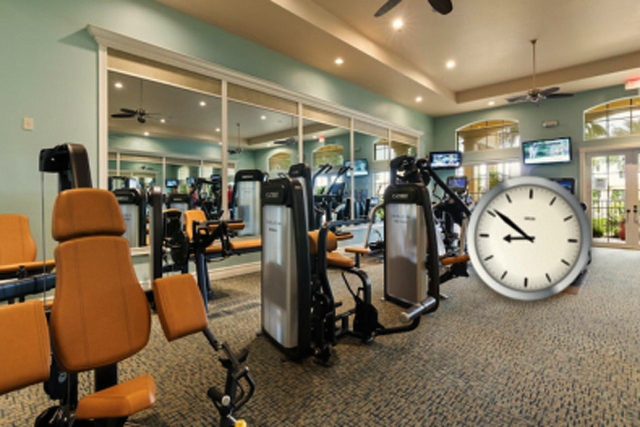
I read 8.51
